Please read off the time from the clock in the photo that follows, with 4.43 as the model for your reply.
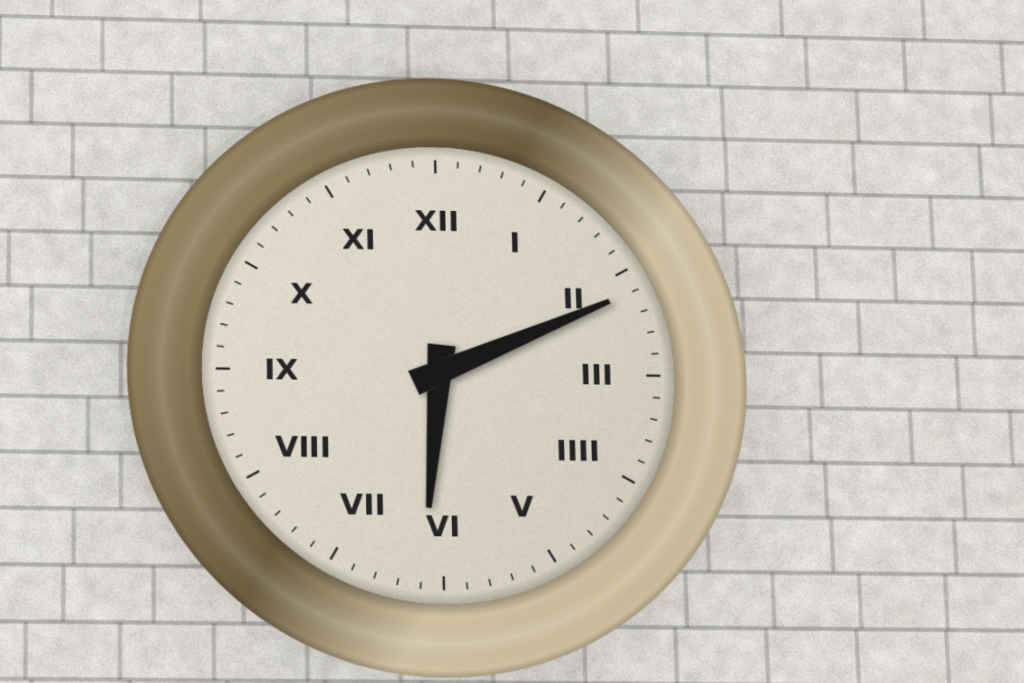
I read 6.11
